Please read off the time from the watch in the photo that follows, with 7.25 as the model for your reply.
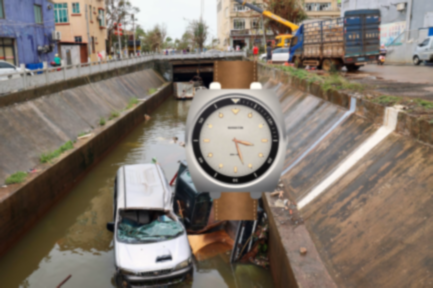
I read 3.27
